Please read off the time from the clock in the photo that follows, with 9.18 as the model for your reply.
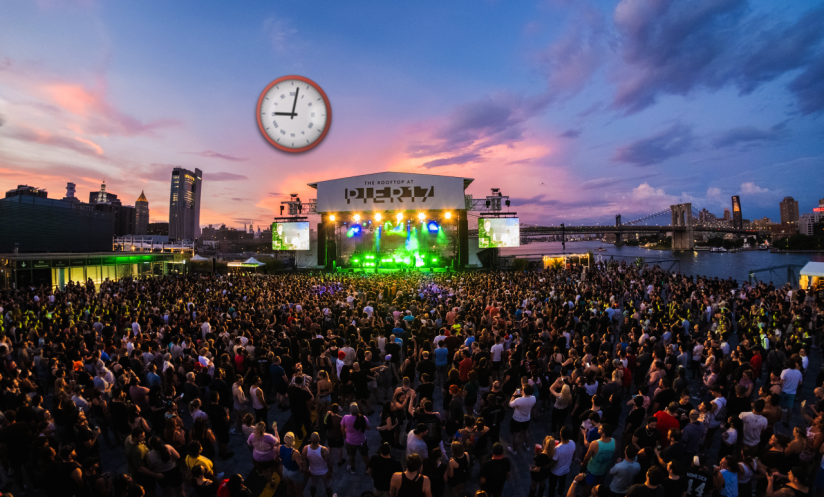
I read 9.02
